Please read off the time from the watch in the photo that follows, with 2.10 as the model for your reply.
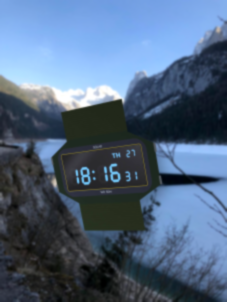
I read 18.16
